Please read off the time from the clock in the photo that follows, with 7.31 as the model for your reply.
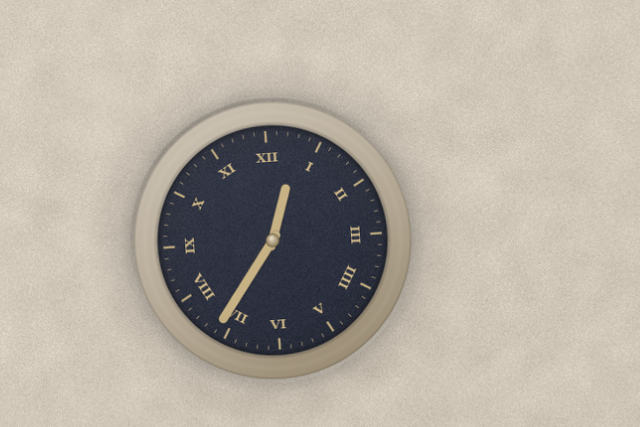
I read 12.36
